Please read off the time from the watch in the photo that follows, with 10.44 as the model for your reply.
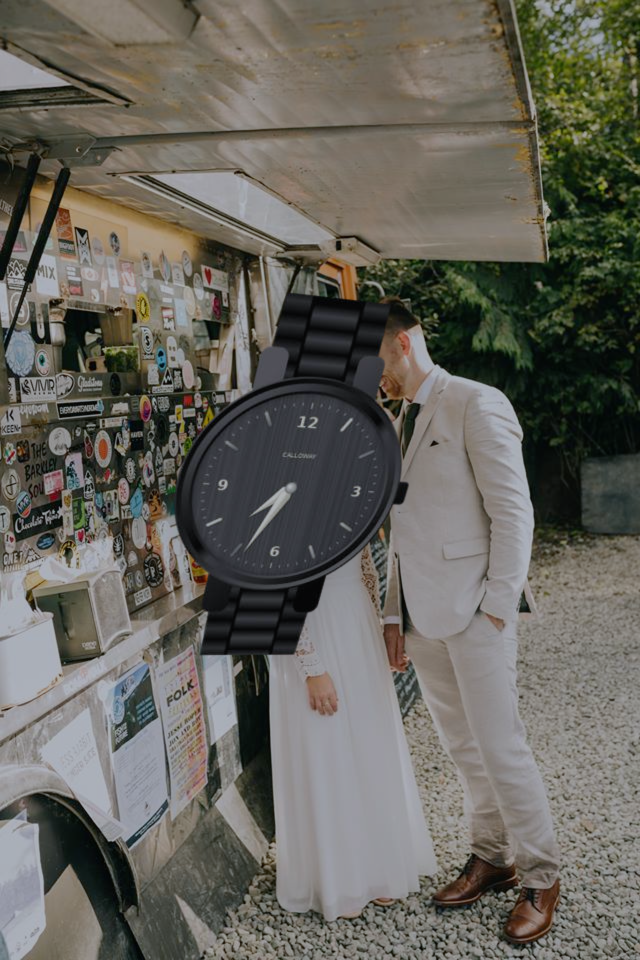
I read 7.34
